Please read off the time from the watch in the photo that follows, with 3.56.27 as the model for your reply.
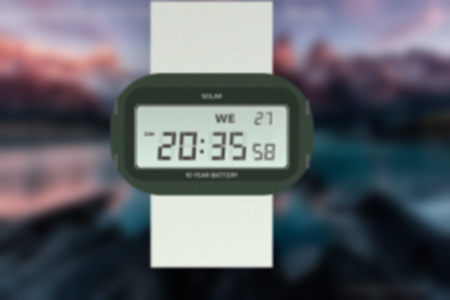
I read 20.35.58
